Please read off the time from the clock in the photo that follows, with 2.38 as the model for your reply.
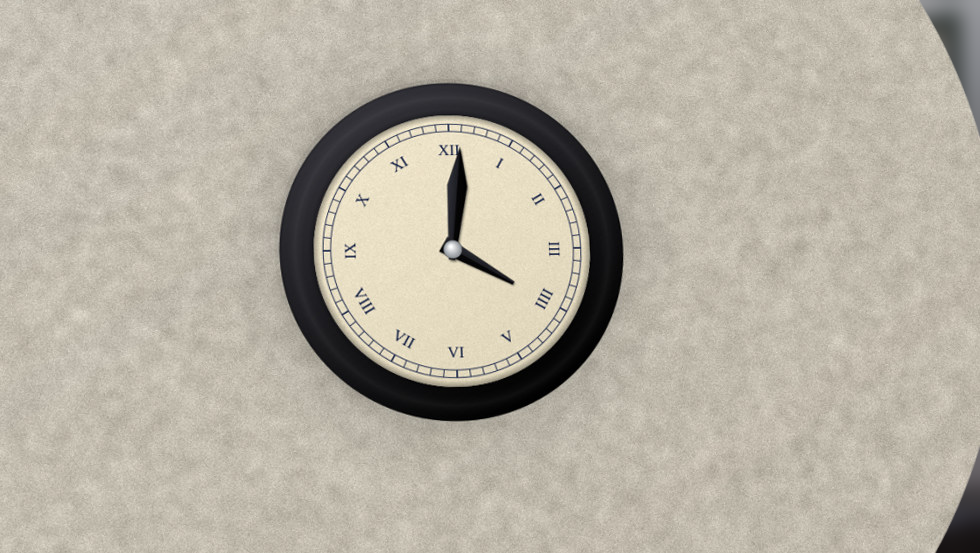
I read 4.01
